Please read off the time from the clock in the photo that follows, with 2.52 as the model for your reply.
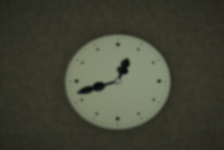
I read 12.42
